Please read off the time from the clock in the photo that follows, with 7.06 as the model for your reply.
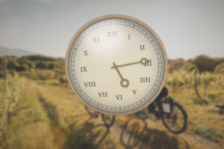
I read 5.14
